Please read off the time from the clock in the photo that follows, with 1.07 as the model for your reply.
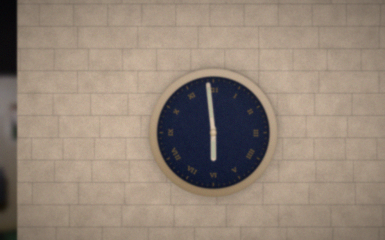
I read 5.59
